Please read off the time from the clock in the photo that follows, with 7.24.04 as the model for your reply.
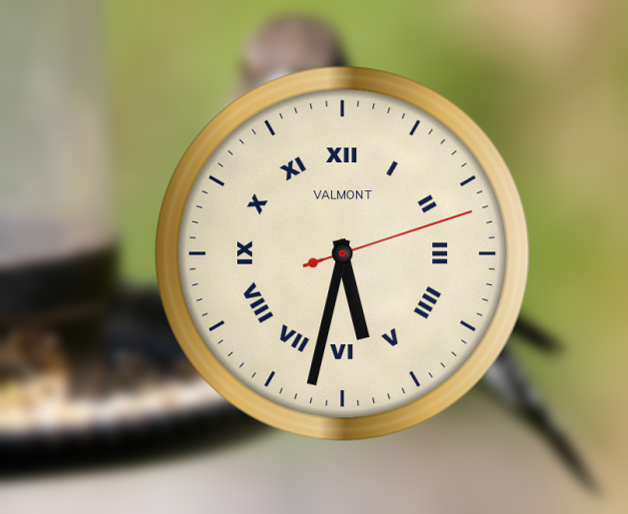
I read 5.32.12
